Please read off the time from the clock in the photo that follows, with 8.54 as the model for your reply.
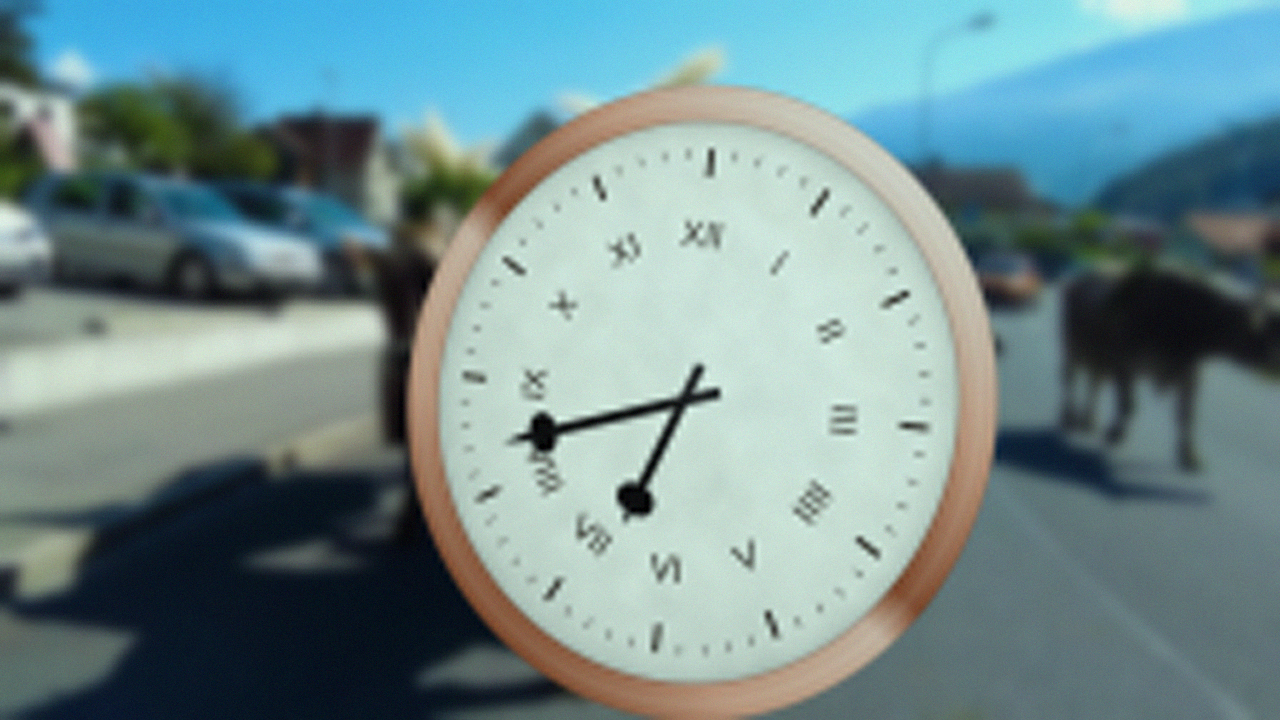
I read 6.42
